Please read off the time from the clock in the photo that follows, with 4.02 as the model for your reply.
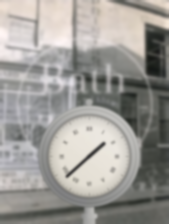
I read 1.38
